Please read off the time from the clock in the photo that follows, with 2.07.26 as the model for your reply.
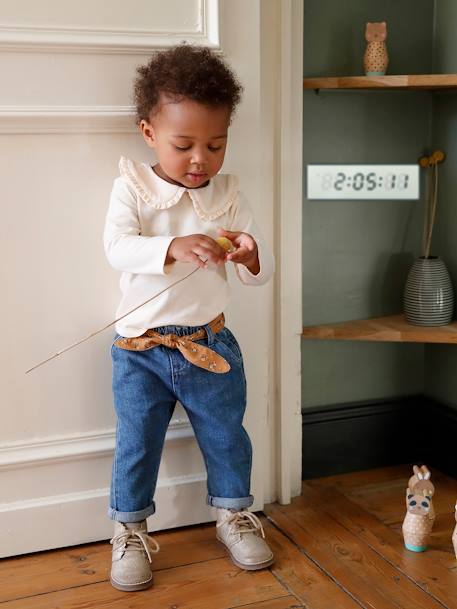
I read 2.05.11
